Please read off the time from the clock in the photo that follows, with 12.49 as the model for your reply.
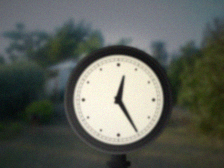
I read 12.25
